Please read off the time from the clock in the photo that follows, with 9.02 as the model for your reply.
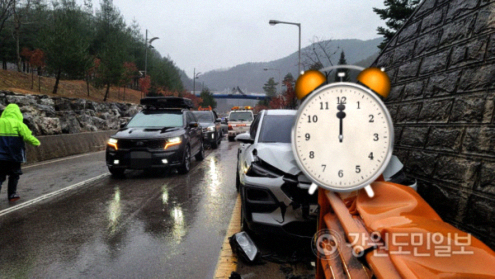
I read 12.00
